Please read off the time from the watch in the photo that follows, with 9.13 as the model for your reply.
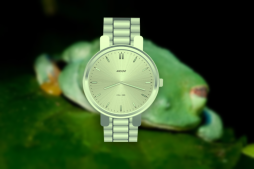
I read 8.18
